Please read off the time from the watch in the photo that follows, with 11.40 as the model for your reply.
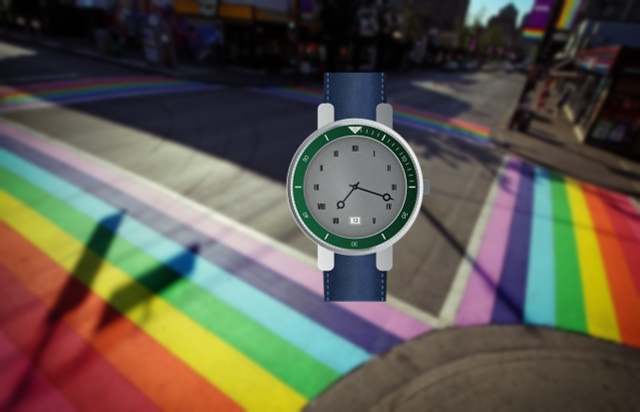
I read 7.18
